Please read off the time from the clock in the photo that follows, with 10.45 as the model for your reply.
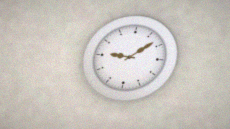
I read 9.08
